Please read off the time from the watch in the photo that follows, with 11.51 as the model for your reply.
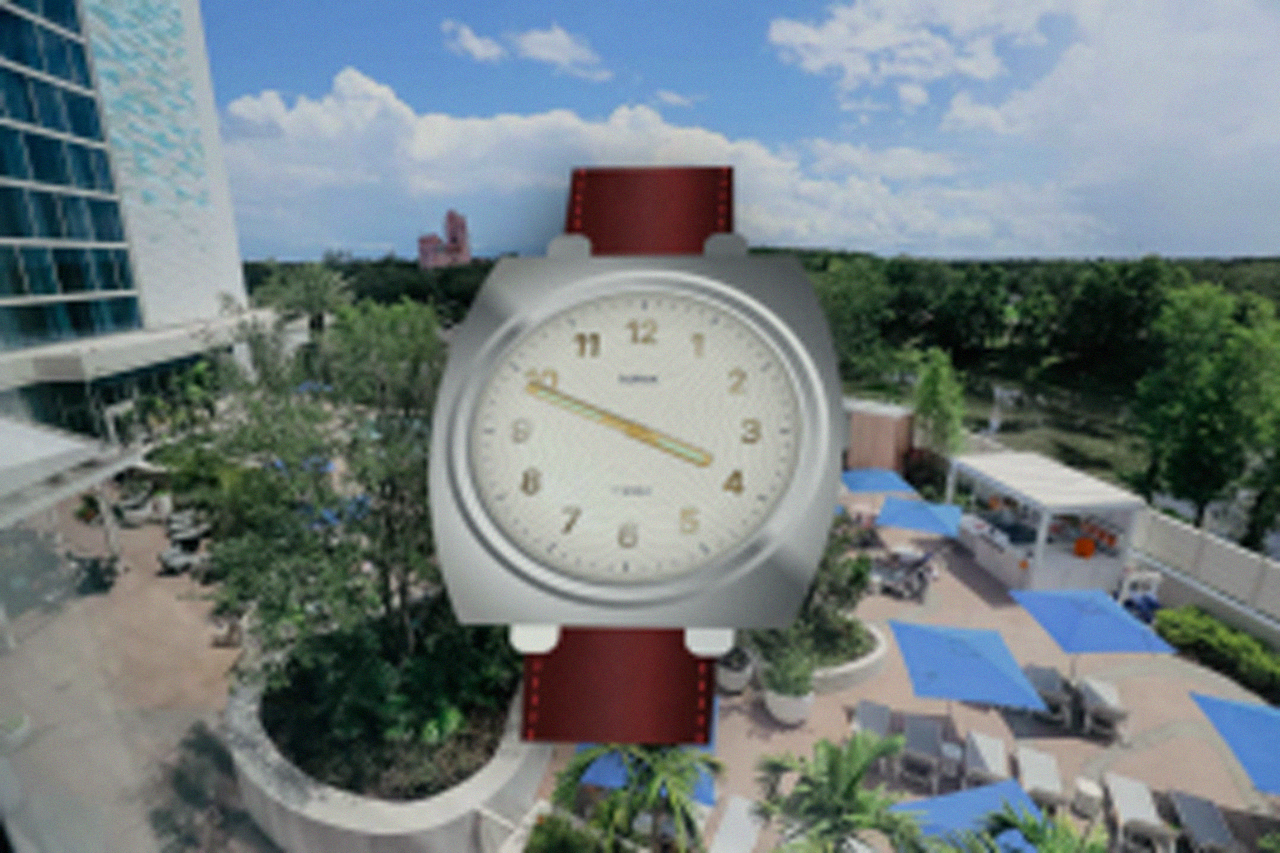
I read 3.49
